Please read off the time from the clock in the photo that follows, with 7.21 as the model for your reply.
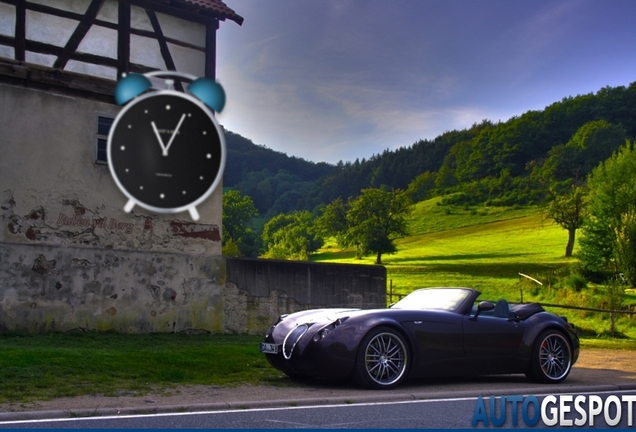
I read 11.04
